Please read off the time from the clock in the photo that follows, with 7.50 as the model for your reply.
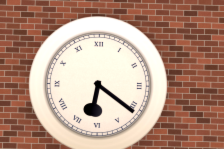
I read 6.21
